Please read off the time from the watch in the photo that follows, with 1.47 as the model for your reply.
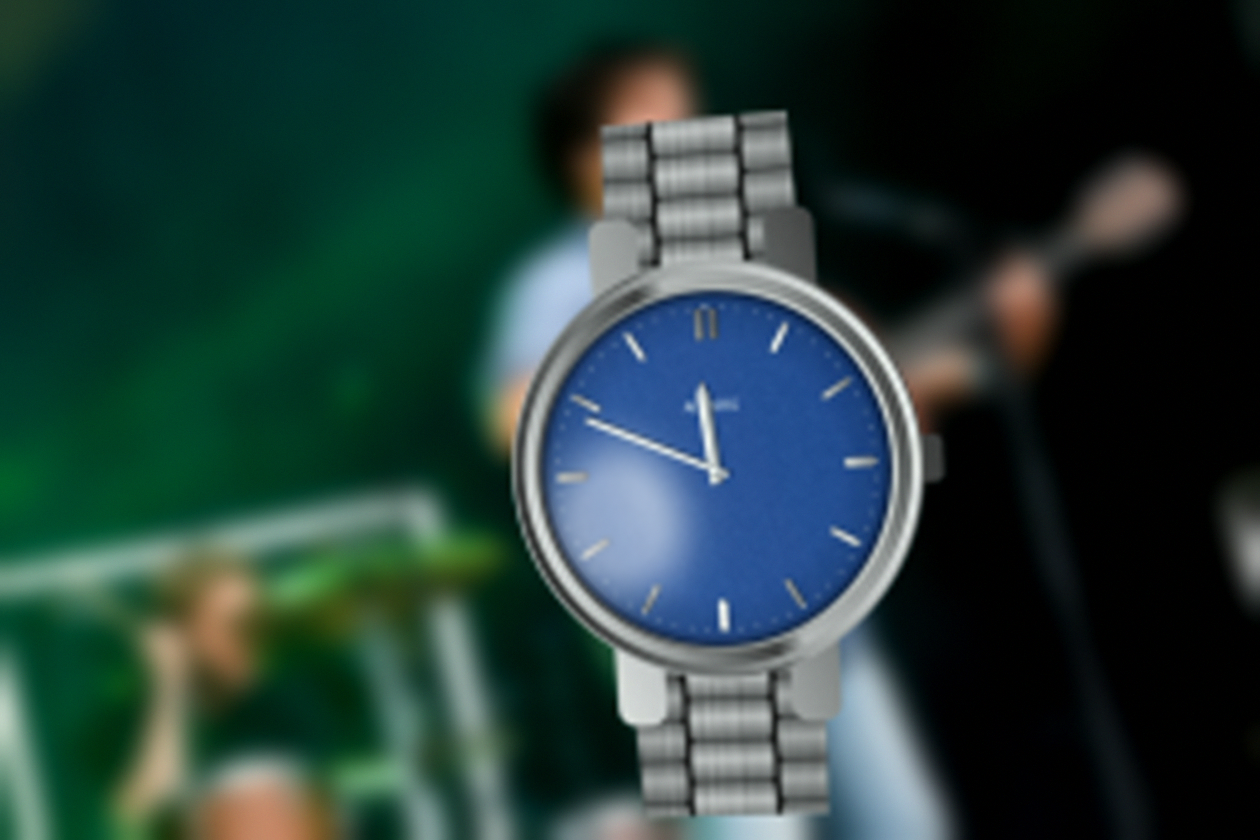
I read 11.49
